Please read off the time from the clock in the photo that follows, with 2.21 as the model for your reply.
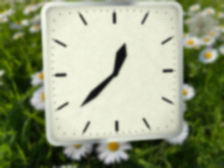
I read 12.38
